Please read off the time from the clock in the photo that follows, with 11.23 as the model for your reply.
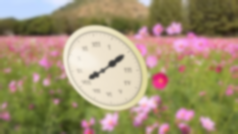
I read 8.10
